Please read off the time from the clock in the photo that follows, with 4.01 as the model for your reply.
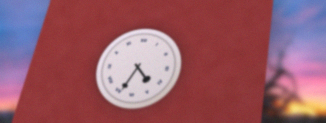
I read 4.34
